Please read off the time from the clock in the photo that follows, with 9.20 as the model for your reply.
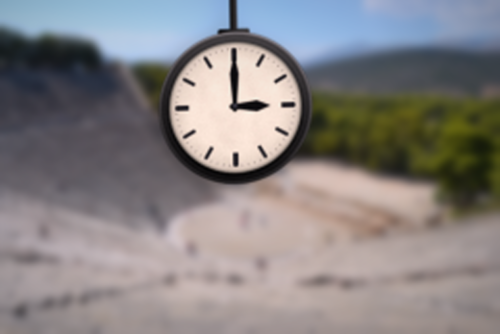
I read 3.00
